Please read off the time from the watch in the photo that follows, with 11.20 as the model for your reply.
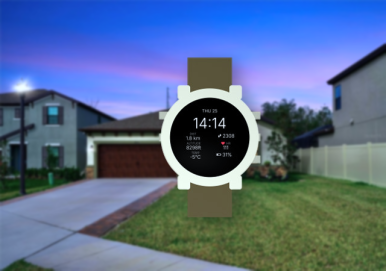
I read 14.14
